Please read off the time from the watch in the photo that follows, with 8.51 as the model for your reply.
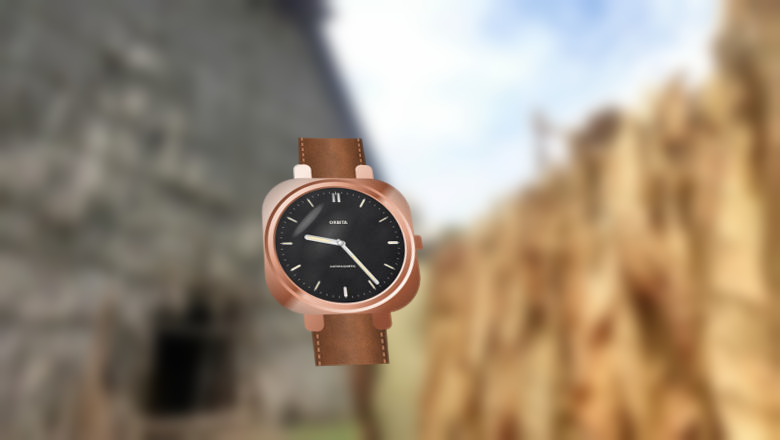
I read 9.24
